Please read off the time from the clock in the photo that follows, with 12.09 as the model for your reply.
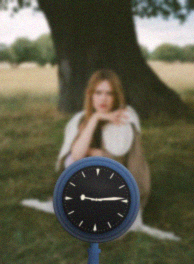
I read 9.14
